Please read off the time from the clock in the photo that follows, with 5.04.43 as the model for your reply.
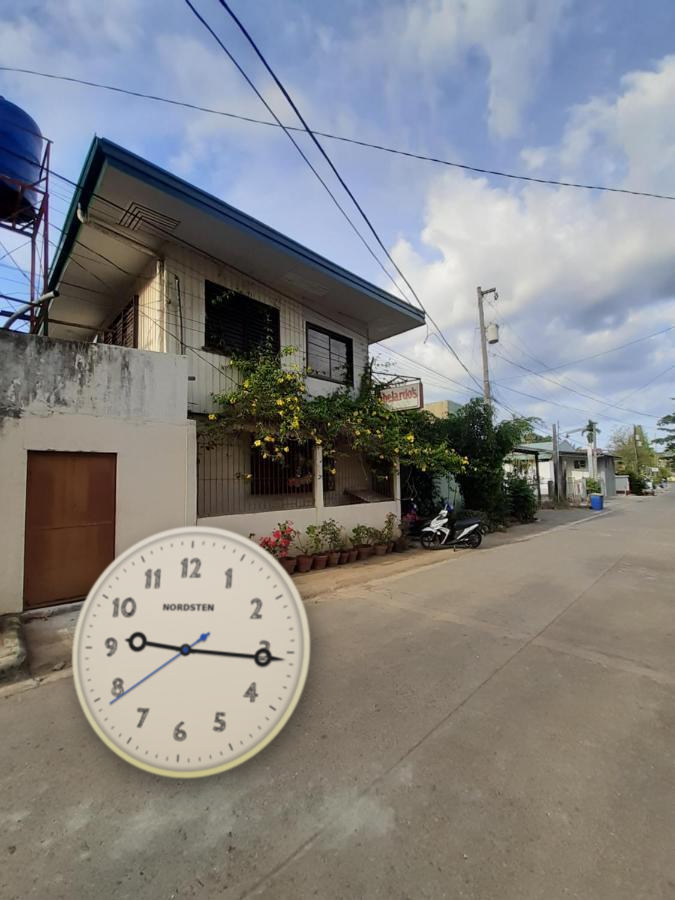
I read 9.15.39
